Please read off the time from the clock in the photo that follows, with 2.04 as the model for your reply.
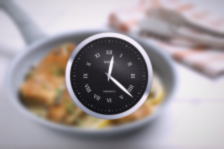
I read 12.22
